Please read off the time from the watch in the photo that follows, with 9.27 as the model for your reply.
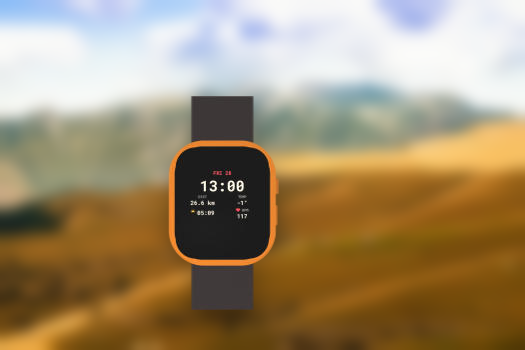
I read 13.00
